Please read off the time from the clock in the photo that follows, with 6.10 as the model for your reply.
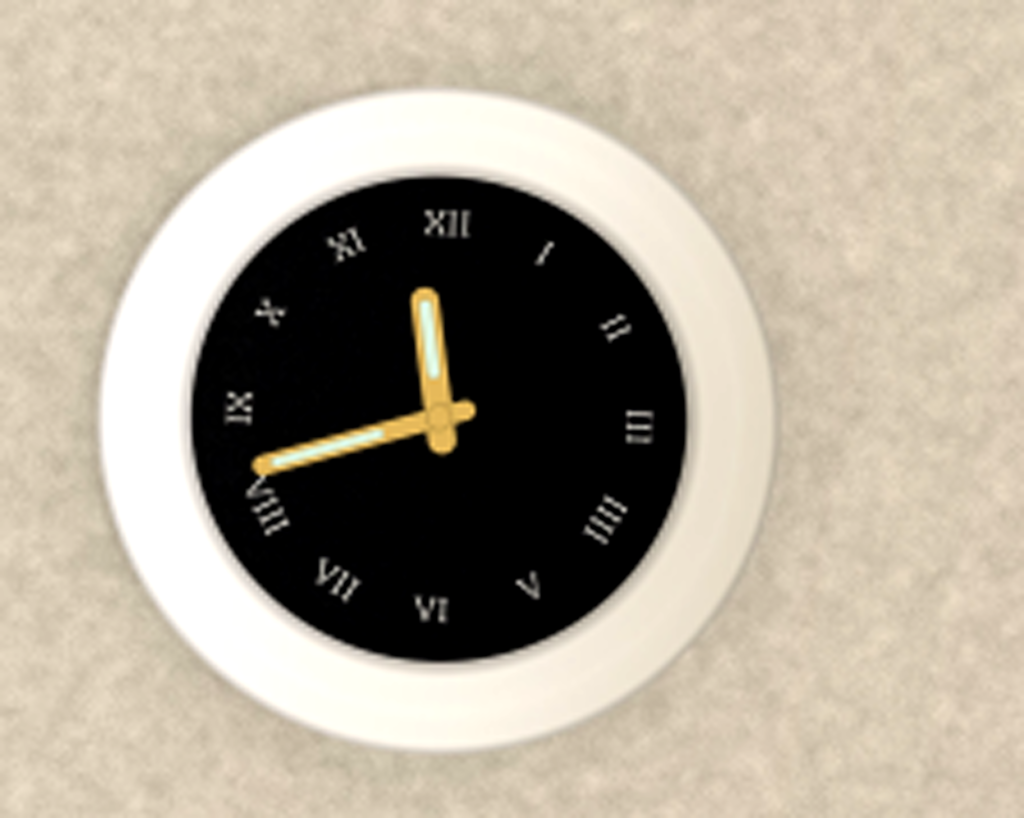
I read 11.42
